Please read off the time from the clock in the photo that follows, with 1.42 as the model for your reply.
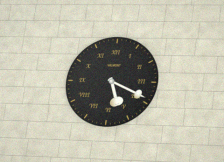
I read 5.19
